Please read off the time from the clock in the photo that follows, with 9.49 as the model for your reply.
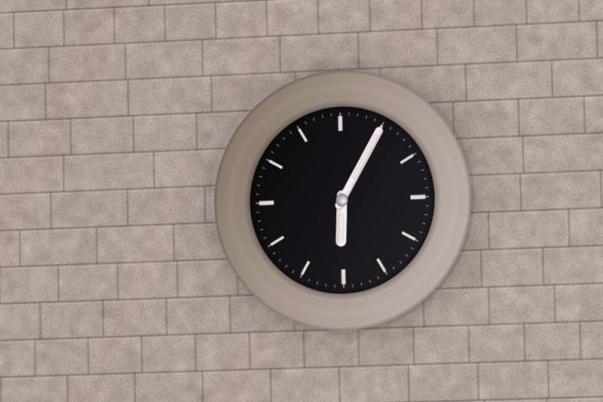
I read 6.05
